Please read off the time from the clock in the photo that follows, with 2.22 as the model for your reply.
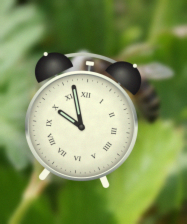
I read 9.57
